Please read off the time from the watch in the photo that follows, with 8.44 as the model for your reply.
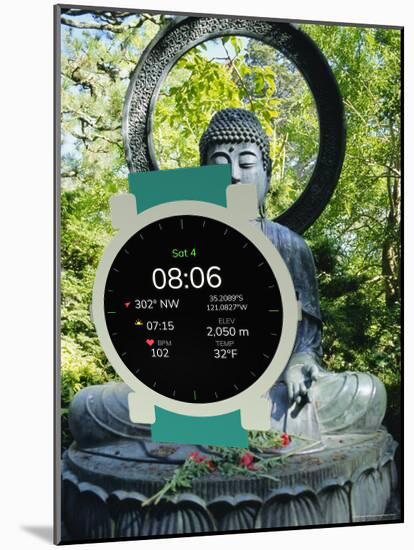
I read 8.06
